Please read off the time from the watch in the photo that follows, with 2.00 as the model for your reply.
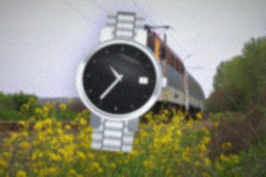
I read 10.36
